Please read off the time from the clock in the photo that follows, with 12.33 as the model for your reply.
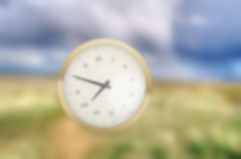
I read 7.50
